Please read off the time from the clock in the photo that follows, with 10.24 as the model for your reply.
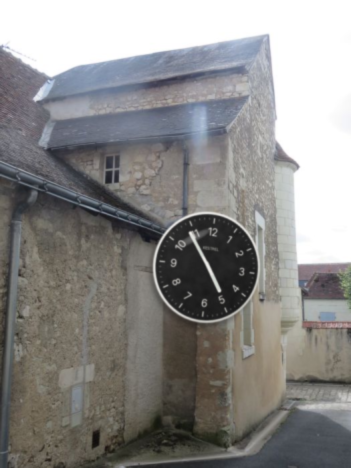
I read 4.54
